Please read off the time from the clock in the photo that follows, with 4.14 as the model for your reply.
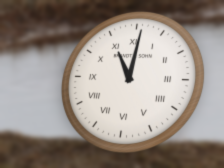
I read 11.01
